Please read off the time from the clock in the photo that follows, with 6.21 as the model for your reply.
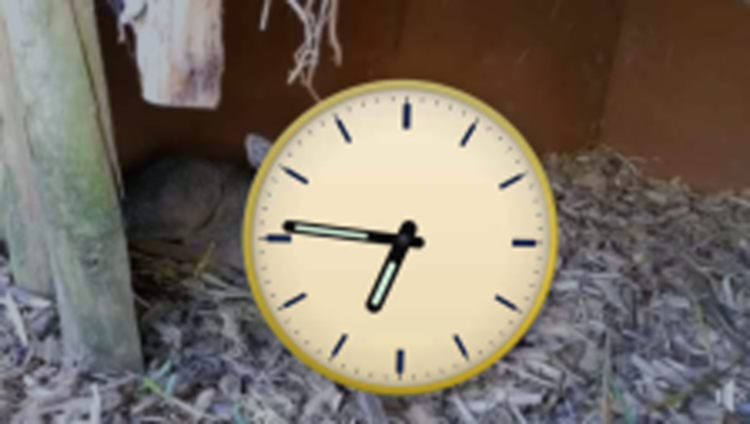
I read 6.46
